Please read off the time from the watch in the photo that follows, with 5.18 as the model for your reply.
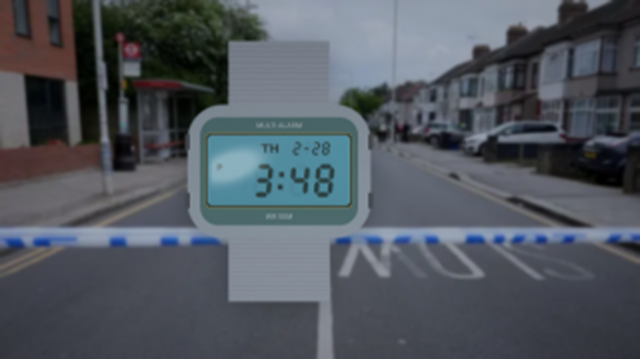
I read 3.48
